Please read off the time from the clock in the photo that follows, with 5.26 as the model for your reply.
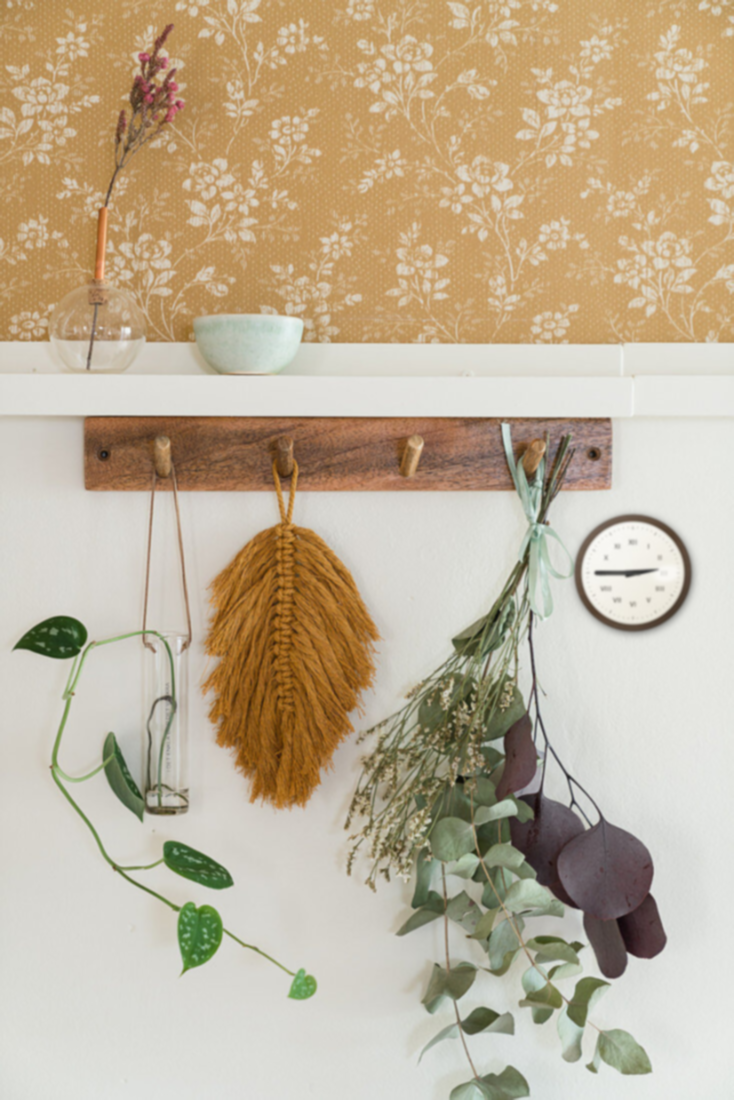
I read 2.45
